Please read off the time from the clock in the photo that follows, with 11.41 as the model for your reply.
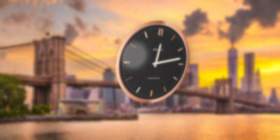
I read 12.13
